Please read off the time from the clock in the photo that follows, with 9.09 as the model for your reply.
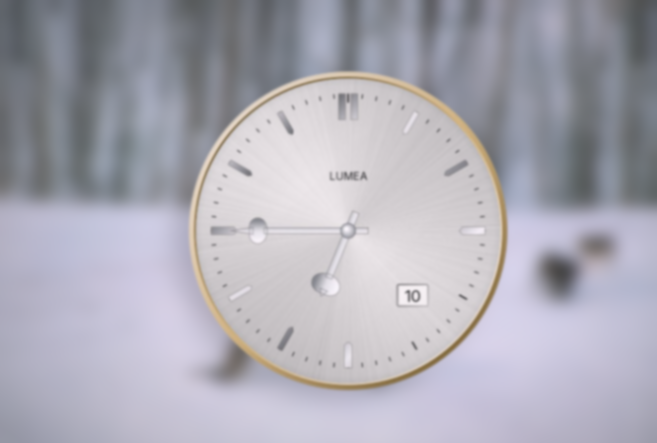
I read 6.45
